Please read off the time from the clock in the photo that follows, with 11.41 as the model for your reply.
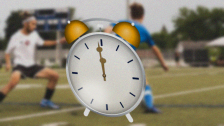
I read 11.59
